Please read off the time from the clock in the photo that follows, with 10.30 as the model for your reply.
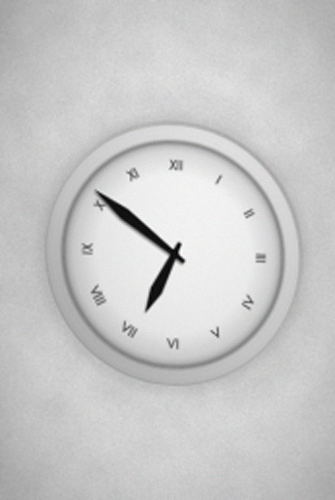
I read 6.51
